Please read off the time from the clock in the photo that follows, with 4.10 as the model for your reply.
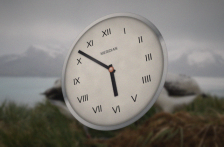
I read 5.52
